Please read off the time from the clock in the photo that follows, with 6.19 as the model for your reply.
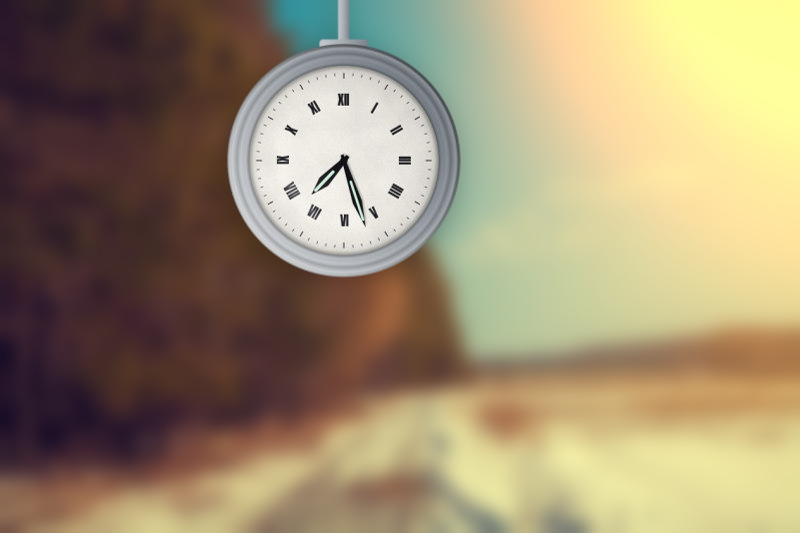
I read 7.27
